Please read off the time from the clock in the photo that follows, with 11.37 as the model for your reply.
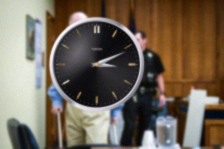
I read 3.11
